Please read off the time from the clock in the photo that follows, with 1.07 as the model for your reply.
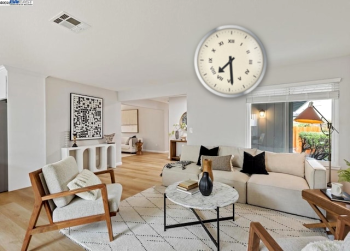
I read 7.29
